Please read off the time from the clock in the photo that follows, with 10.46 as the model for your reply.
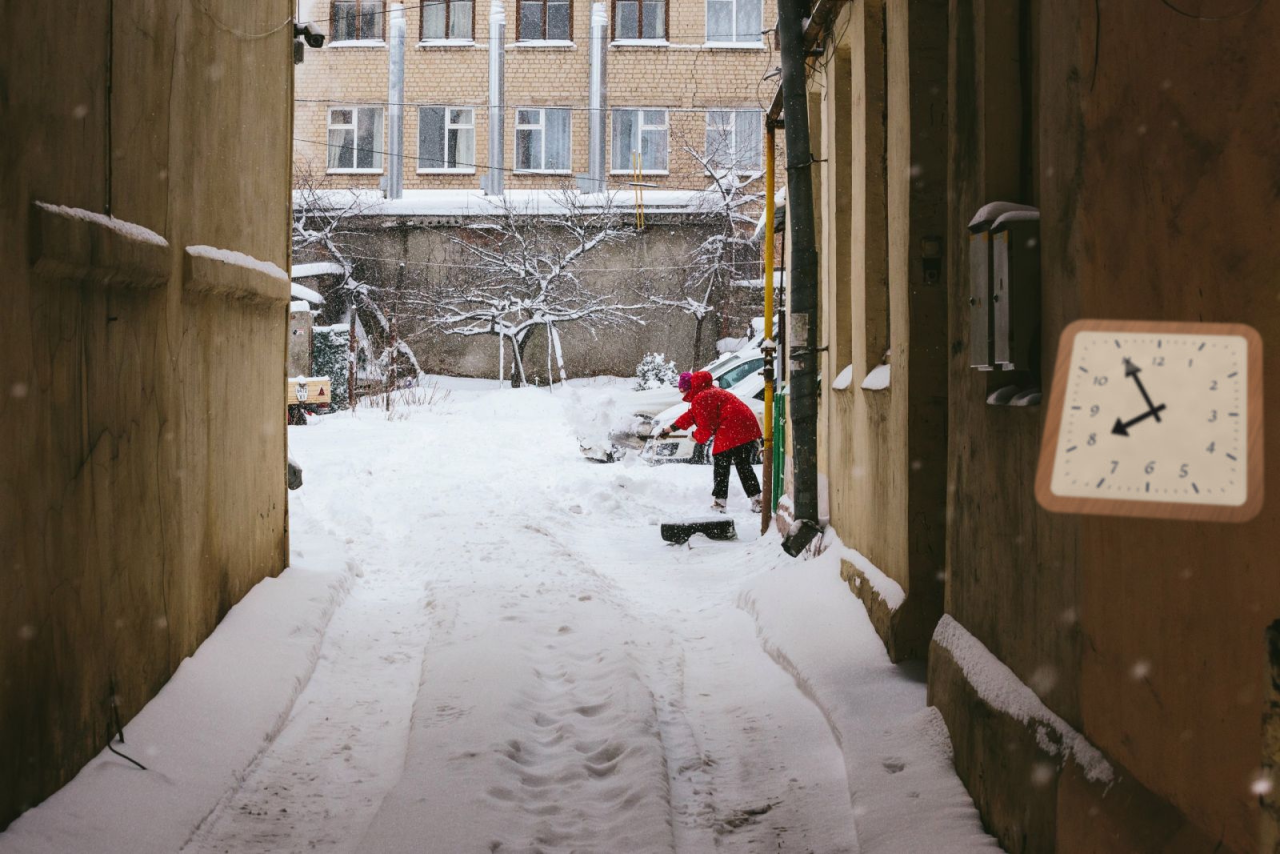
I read 7.55
